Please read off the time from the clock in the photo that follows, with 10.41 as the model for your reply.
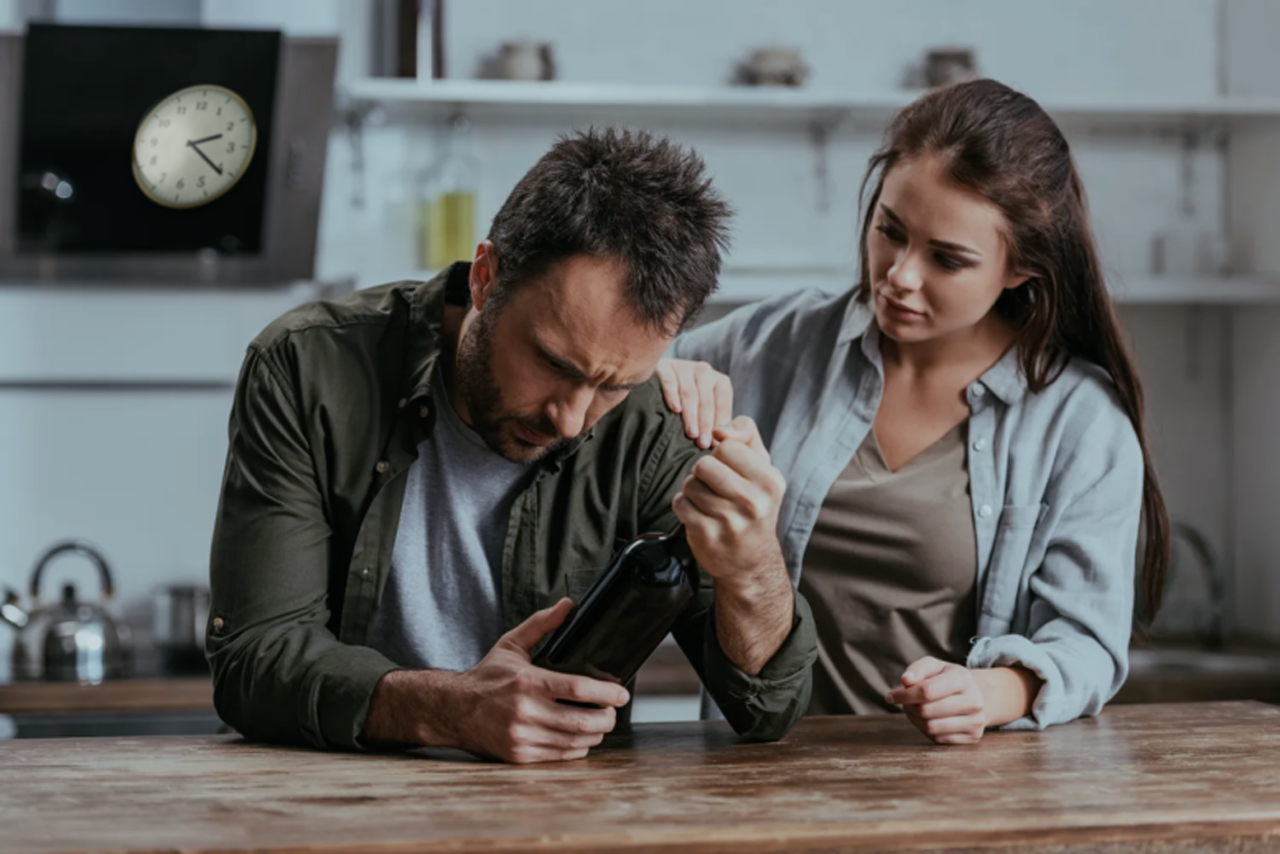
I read 2.21
